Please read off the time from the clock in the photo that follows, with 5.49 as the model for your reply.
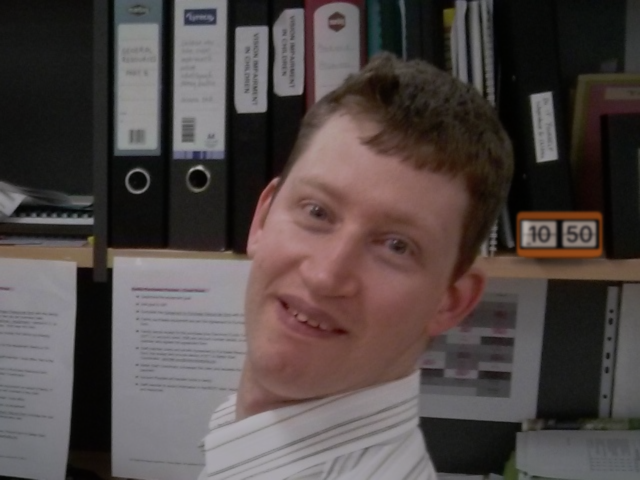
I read 10.50
